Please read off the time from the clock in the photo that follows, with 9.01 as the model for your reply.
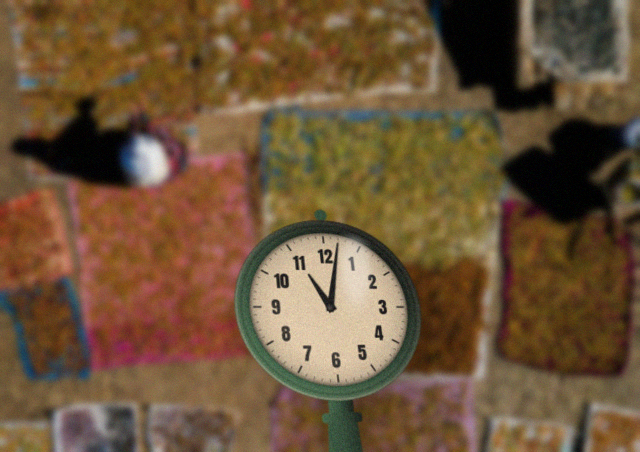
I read 11.02
